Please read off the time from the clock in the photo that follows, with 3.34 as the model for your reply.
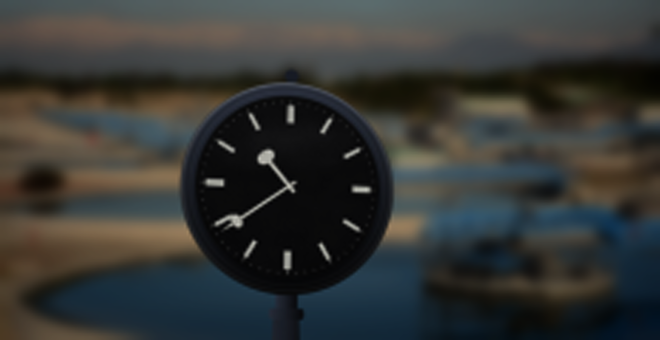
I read 10.39
